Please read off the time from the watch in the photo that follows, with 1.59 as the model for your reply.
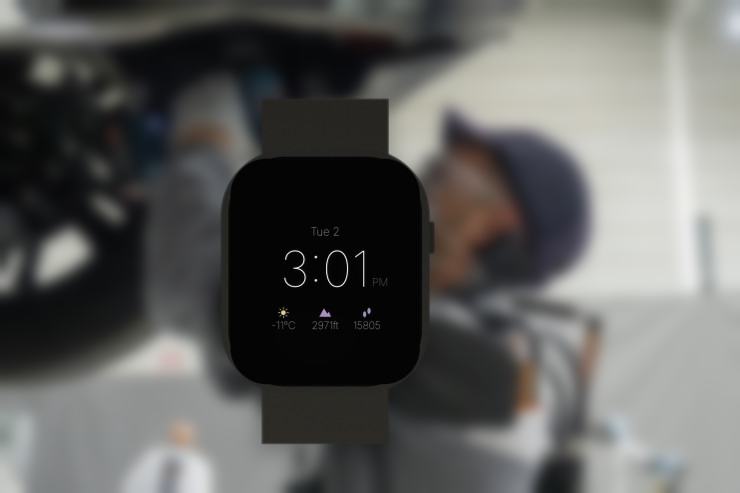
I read 3.01
